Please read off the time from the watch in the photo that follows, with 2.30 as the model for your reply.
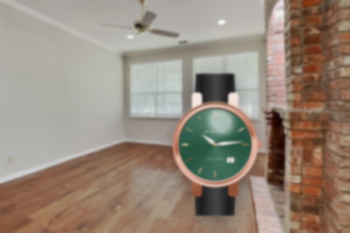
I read 10.14
